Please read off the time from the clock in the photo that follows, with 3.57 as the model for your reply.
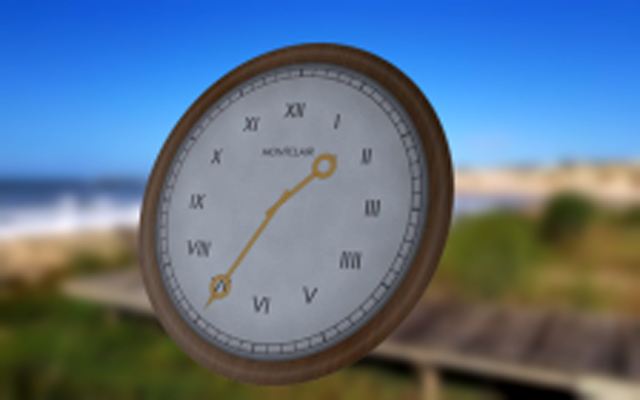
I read 1.35
